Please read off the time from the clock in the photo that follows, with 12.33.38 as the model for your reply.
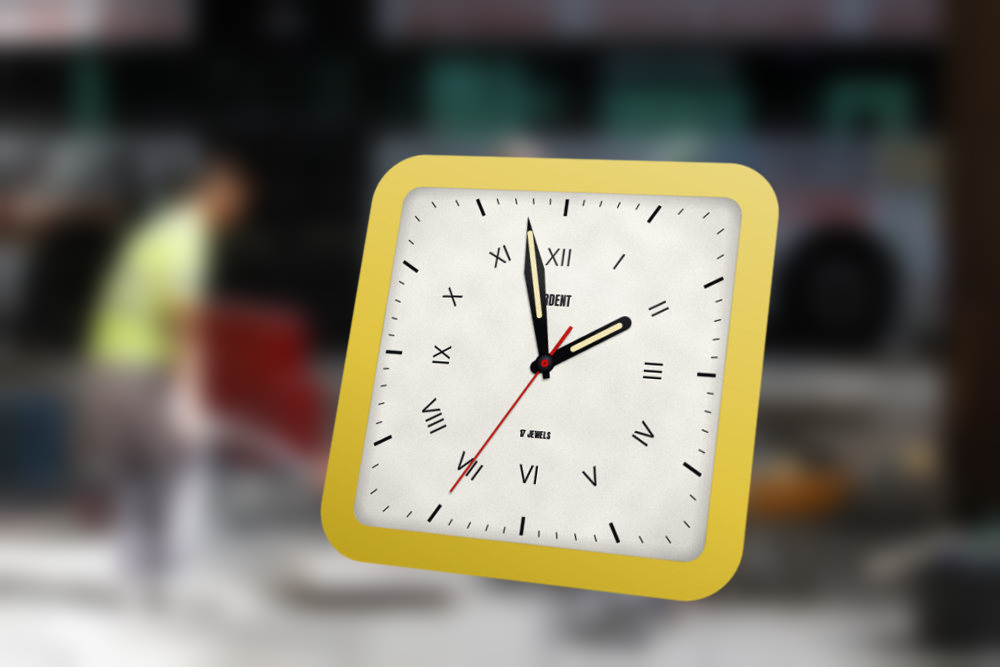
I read 1.57.35
